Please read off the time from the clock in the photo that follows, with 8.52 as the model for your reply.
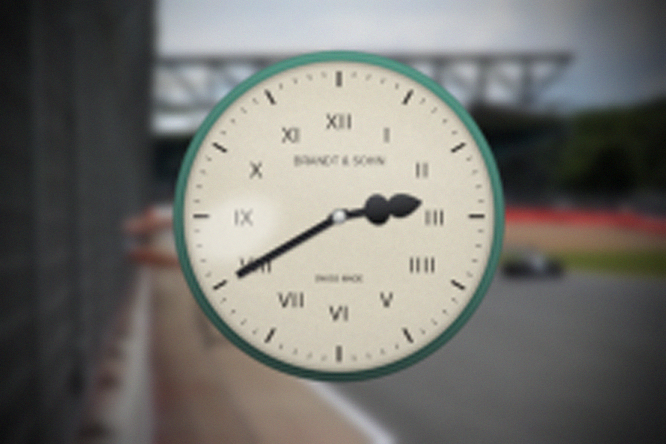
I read 2.40
